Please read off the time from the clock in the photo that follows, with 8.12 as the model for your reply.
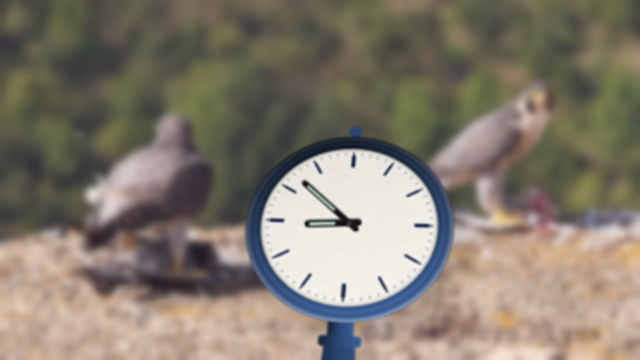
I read 8.52
